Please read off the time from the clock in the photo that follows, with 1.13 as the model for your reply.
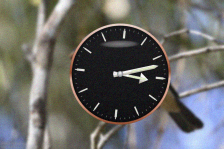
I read 3.12
